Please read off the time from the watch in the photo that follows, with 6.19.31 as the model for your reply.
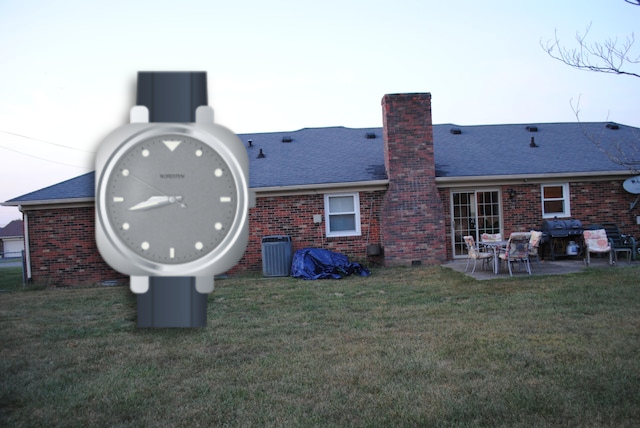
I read 8.42.50
